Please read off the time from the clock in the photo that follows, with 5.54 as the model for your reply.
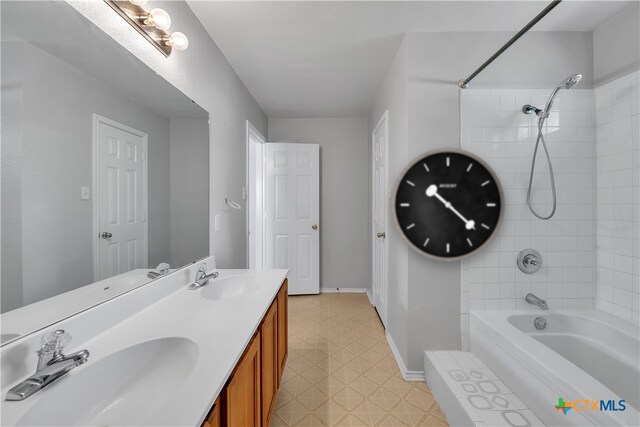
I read 10.22
